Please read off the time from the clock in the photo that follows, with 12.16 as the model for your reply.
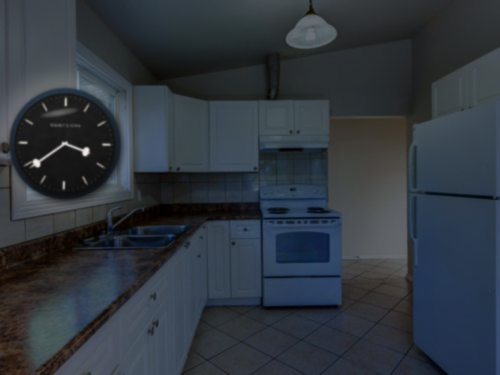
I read 3.39
